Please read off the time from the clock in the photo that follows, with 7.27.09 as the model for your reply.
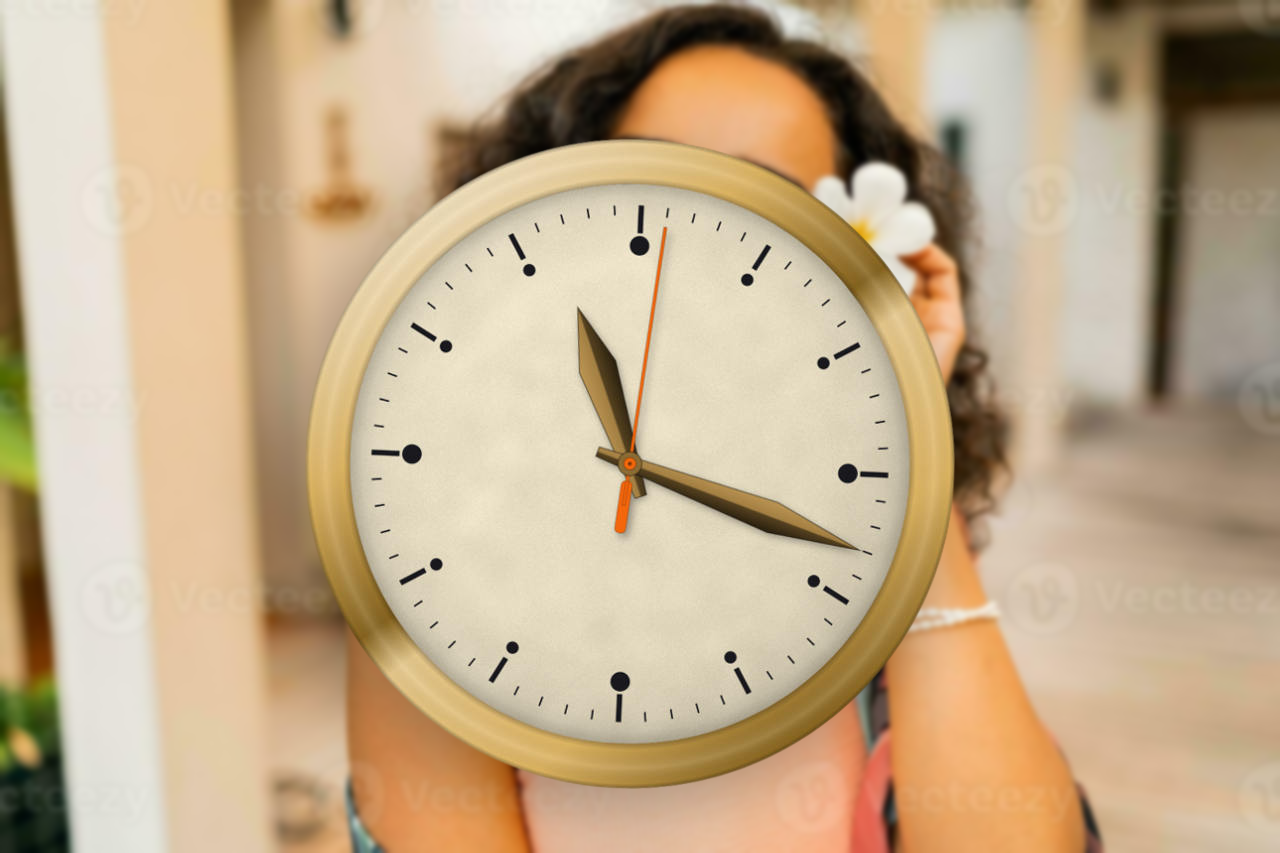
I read 11.18.01
